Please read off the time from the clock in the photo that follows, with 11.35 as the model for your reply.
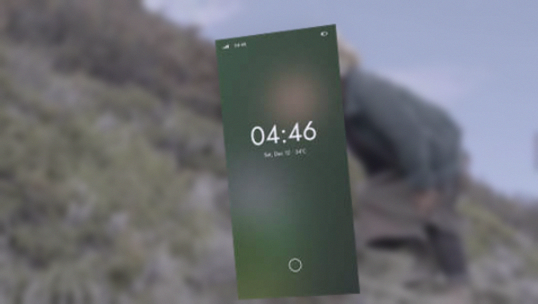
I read 4.46
